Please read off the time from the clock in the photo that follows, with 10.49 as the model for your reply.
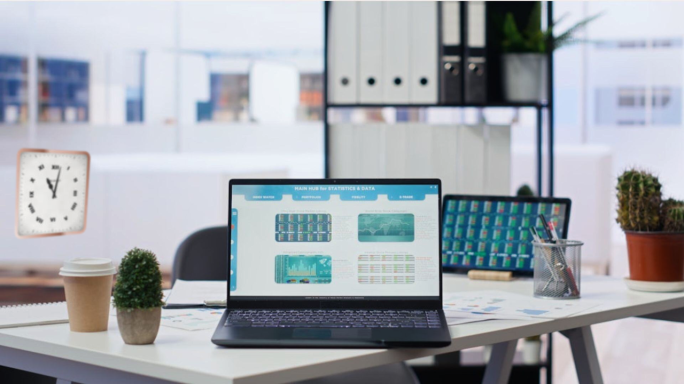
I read 11.02
